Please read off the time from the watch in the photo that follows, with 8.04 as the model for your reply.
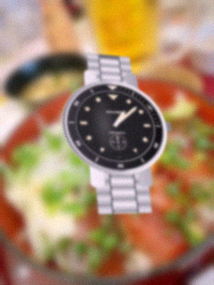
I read 1.08
